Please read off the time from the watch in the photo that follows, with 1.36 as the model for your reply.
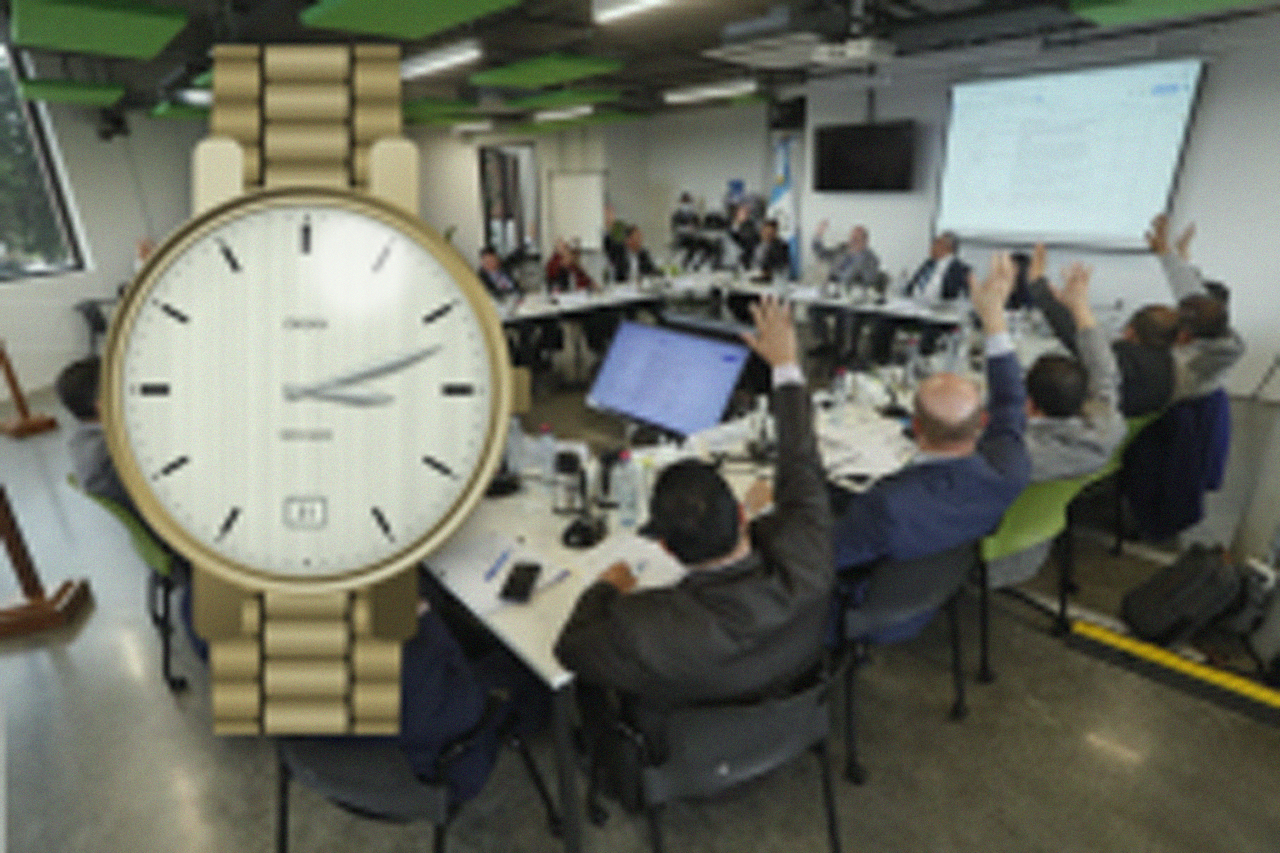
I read 3.12
